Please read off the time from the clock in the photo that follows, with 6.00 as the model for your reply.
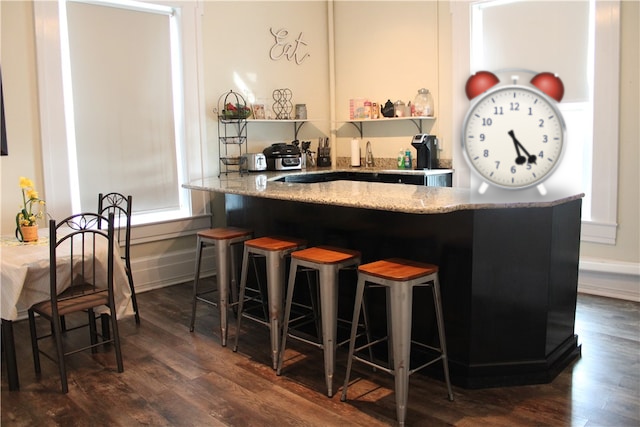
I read 5.23
